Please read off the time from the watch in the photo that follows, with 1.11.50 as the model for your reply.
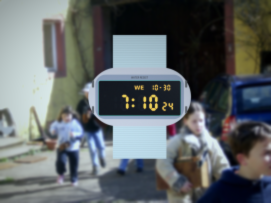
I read 7.10.24
